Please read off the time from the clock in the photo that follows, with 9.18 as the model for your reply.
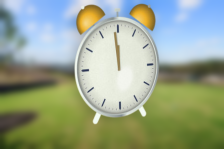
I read 11.59
